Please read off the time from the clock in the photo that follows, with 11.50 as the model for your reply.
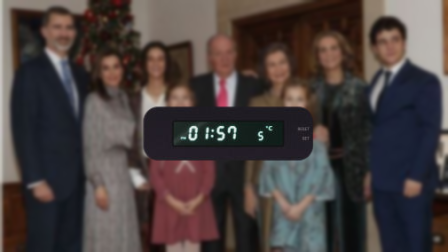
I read 1.57
